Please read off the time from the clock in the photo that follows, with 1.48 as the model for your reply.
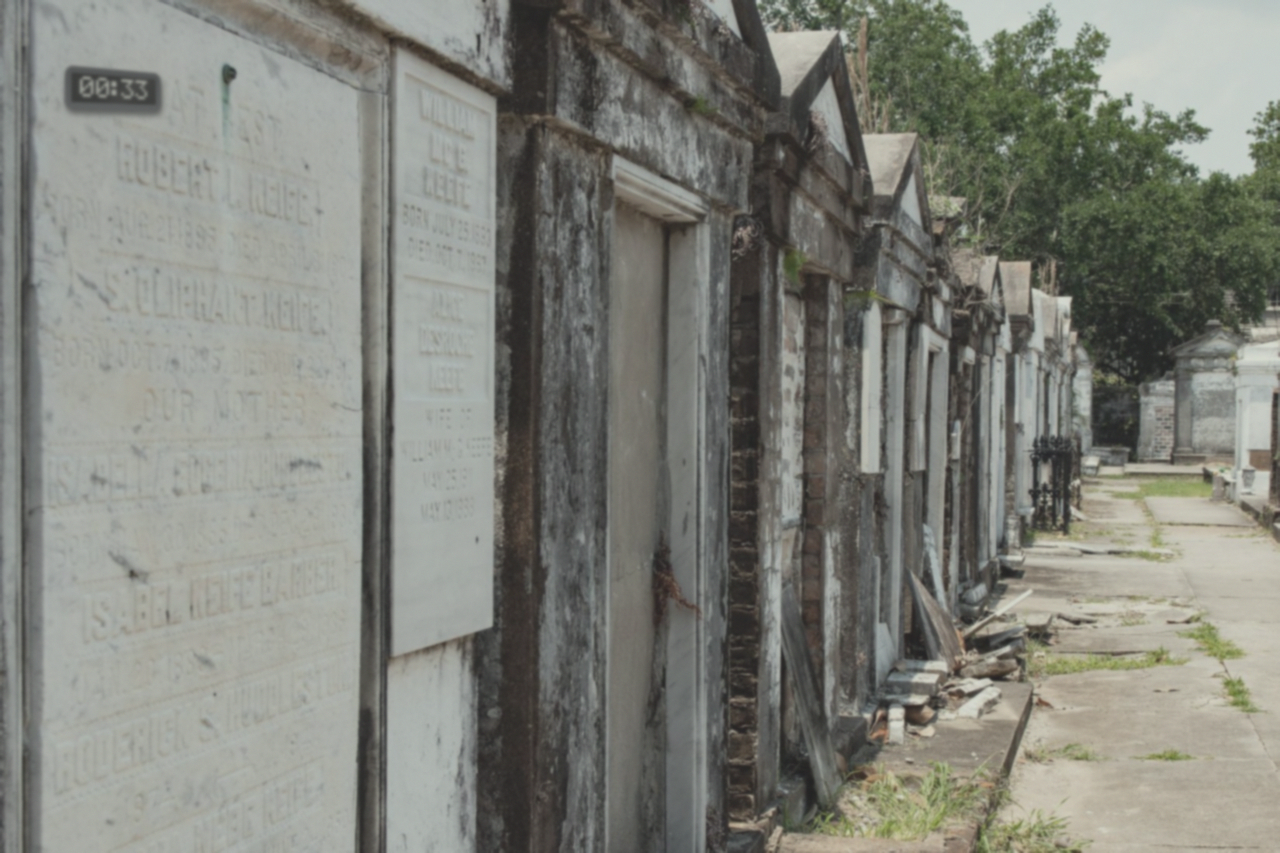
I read 0.33
